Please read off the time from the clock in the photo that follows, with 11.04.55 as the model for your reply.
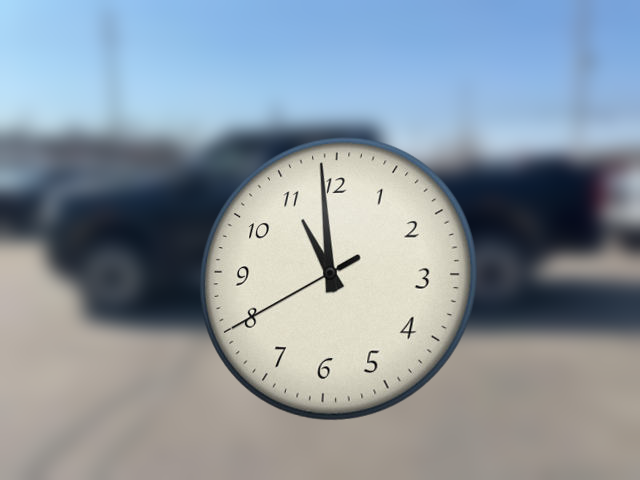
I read 10.58.40
